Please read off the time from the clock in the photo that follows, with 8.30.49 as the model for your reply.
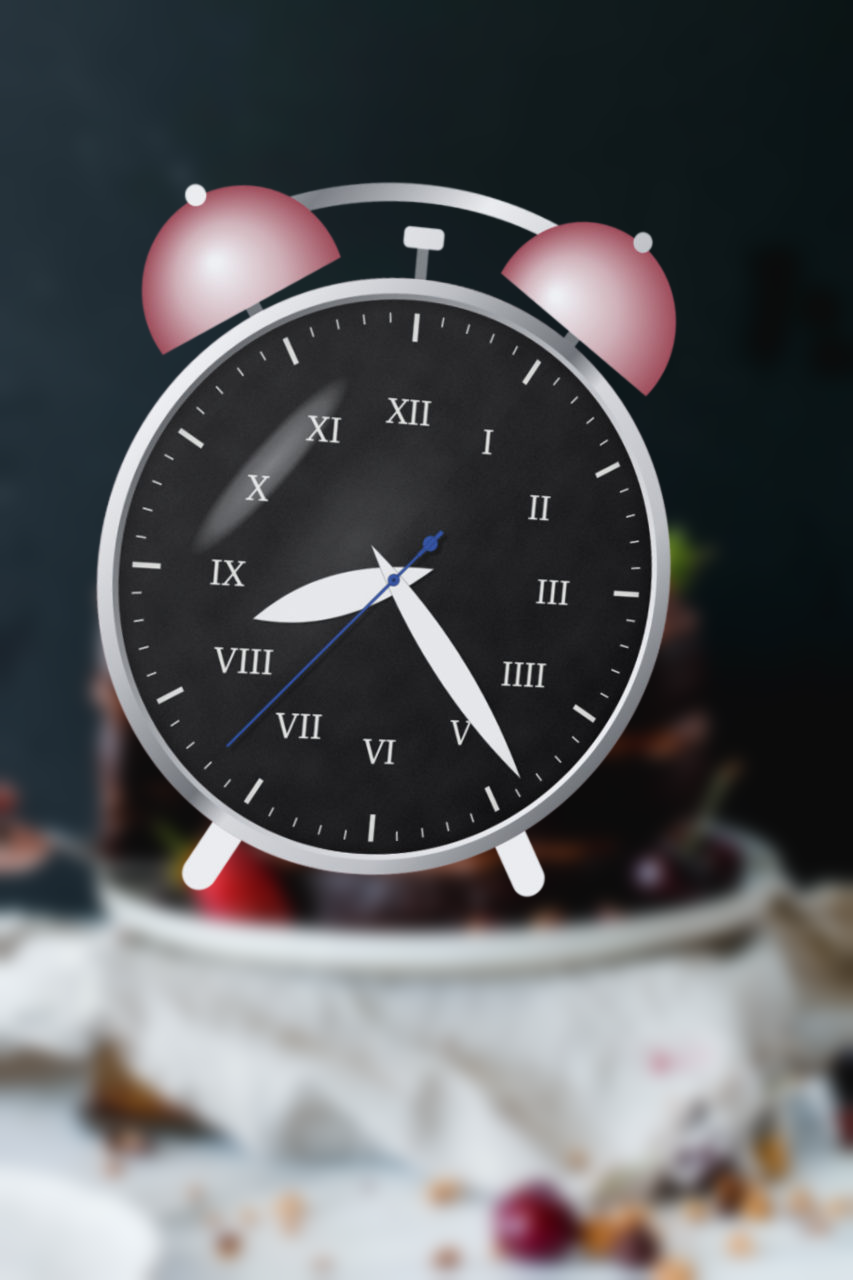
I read 8.23.37
